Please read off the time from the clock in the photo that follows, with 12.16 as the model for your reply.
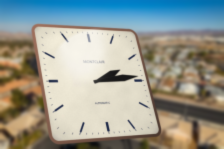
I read 2.14
